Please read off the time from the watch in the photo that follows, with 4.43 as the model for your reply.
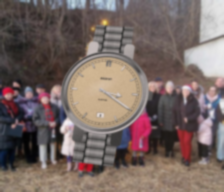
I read 3.20
